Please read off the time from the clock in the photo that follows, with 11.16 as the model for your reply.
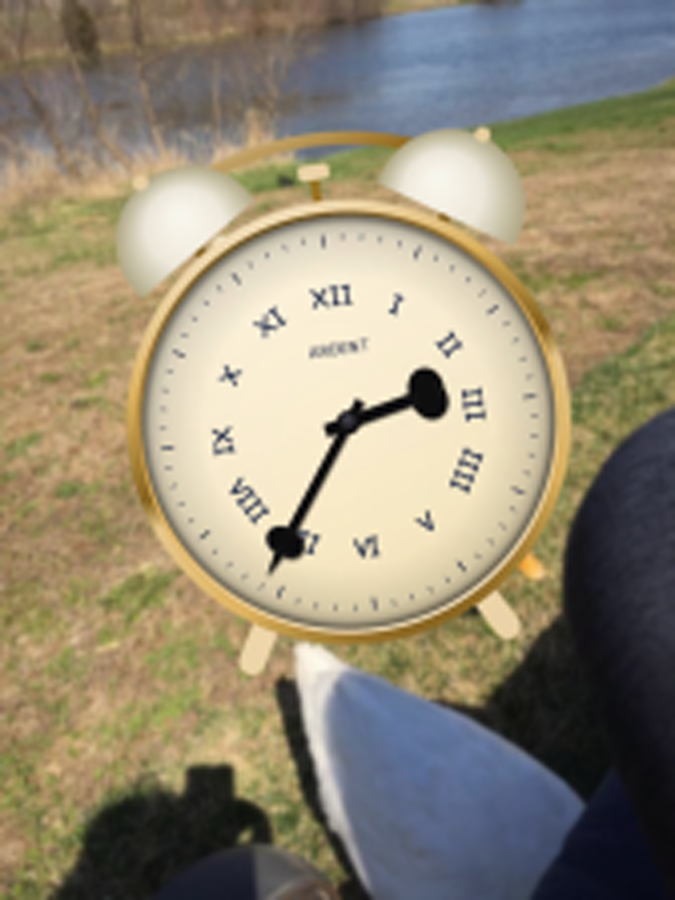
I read 2.36
